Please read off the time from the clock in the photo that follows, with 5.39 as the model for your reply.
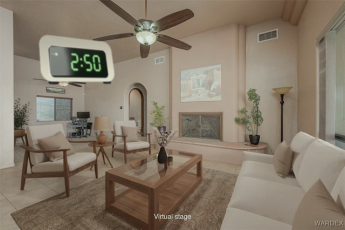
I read 2.50
